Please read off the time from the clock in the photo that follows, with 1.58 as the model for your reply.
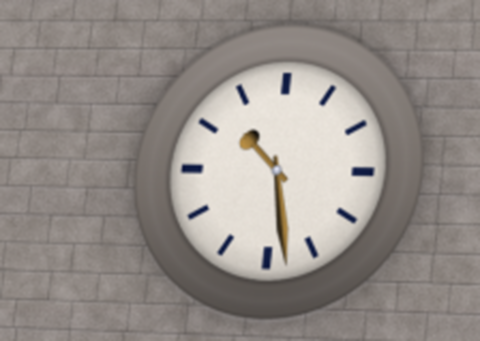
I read 10.28
